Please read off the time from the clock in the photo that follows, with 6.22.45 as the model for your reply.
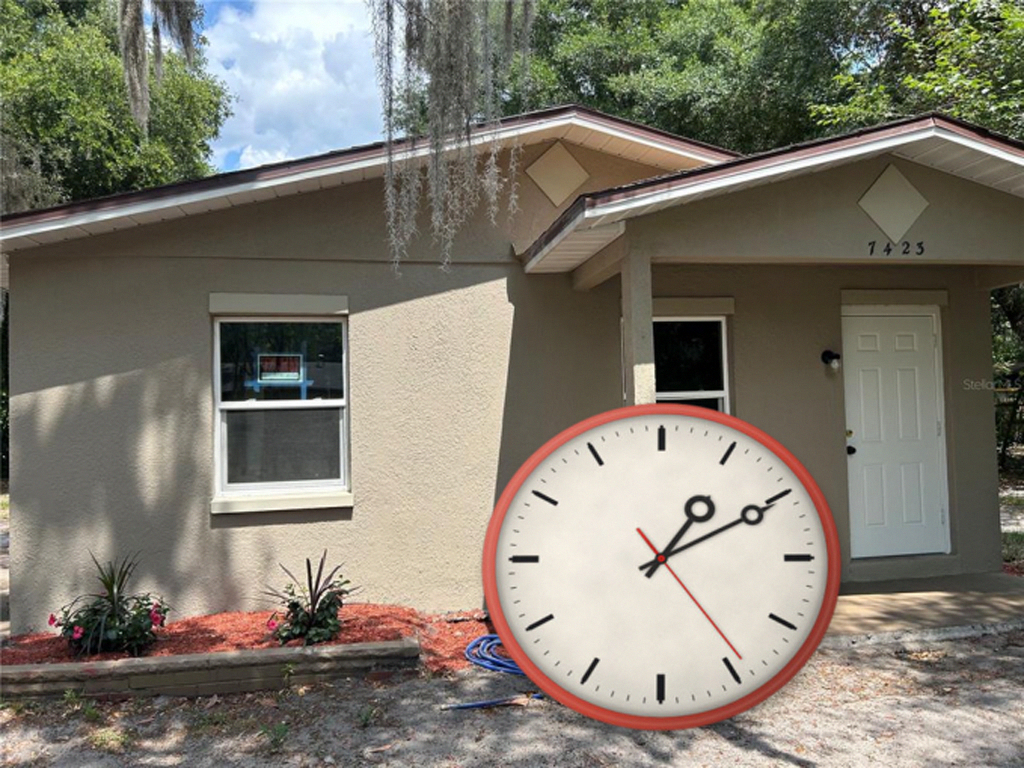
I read 1.10.24
